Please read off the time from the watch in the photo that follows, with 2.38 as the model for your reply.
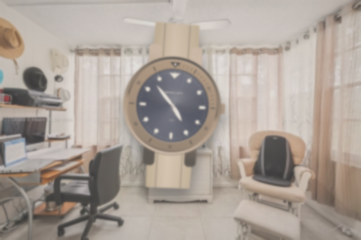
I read 4.53
